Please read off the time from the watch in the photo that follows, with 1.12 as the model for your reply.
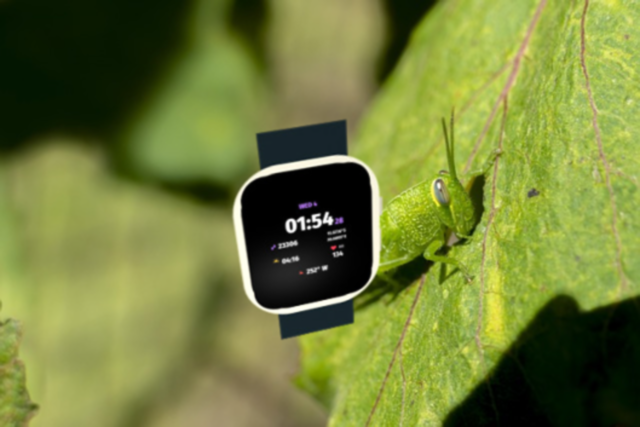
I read 1.54
